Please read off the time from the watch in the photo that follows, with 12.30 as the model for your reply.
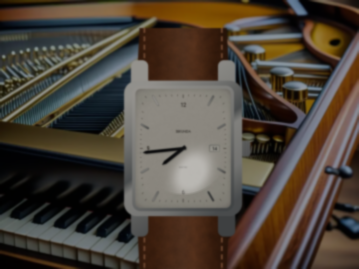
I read 7.44
